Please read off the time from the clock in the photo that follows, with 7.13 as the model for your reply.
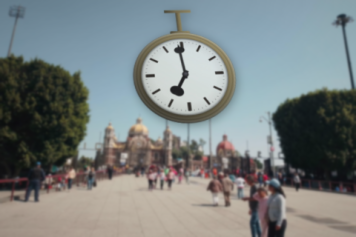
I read 6.59
